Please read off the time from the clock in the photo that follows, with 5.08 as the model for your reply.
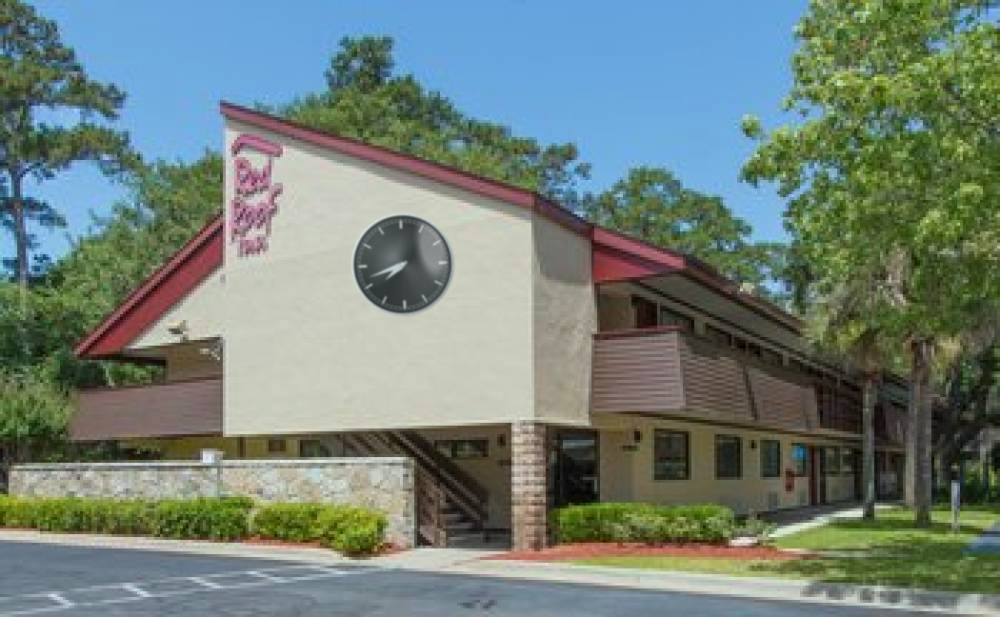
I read 7.42
